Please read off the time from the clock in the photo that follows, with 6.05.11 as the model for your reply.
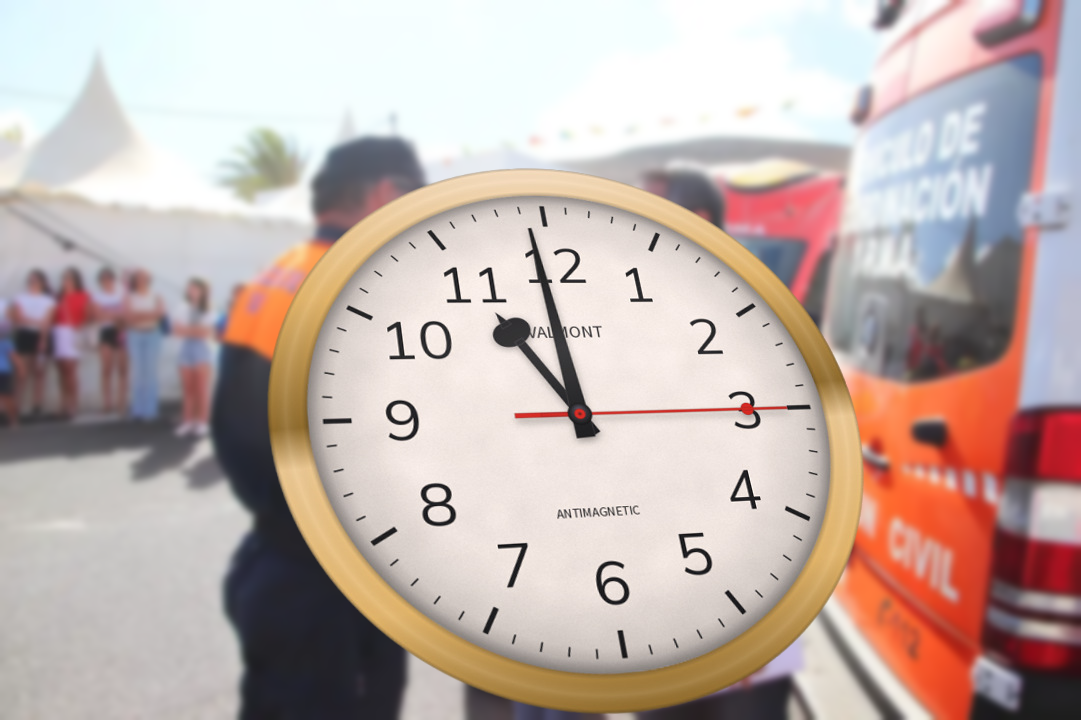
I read 10.59.15
